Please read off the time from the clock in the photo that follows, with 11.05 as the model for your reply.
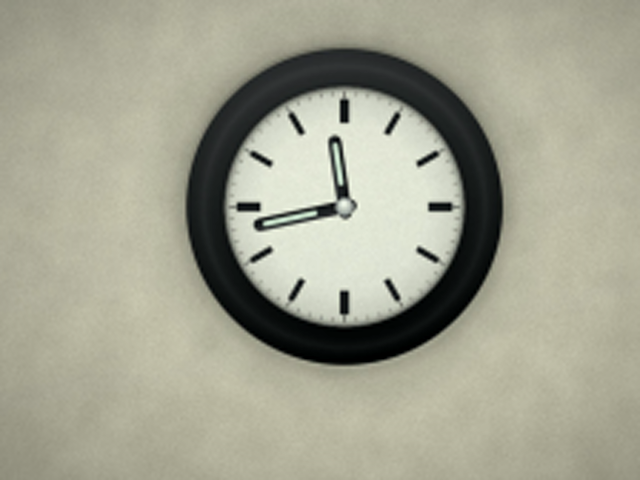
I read 11.43
